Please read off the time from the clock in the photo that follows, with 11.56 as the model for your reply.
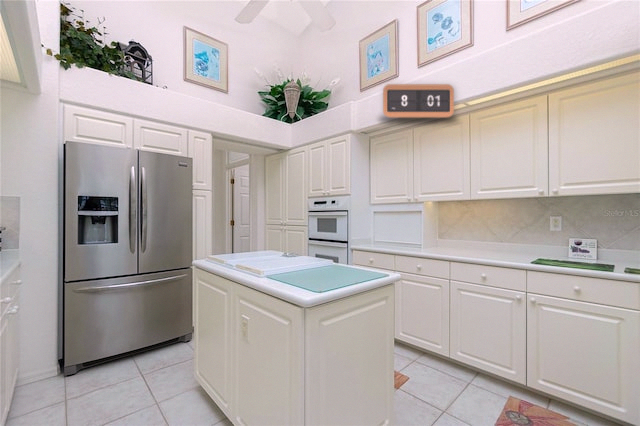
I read 8.01
